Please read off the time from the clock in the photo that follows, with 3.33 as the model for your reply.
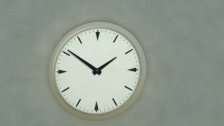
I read 1.51
